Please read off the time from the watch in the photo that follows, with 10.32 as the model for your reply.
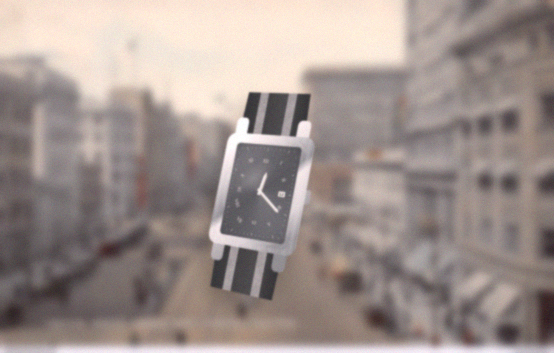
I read 12.21
